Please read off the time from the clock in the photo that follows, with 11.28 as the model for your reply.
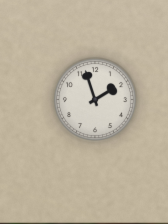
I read 1.57
